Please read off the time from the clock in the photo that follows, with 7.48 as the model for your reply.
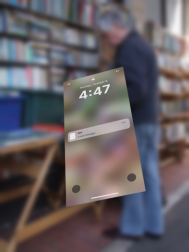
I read 4.47
